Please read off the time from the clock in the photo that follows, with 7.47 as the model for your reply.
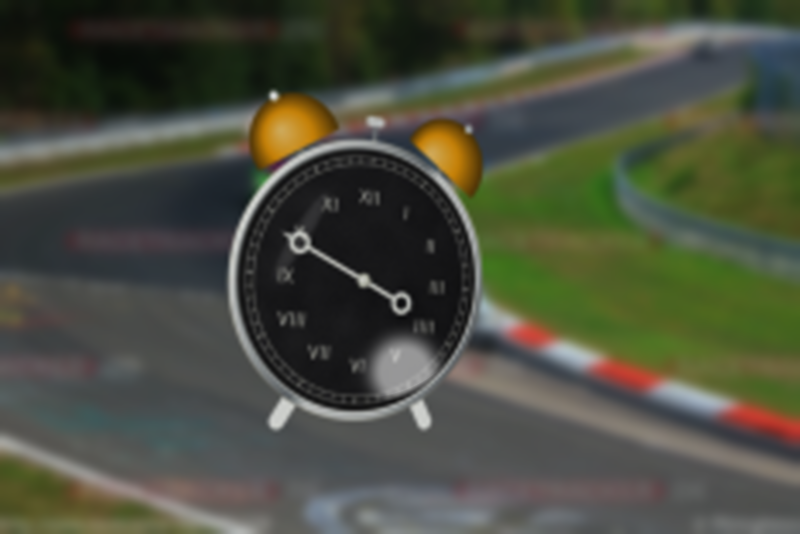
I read 3.49
